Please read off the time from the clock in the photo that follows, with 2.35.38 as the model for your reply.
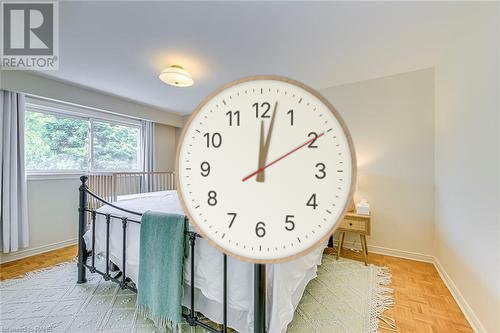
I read 12.02.10
